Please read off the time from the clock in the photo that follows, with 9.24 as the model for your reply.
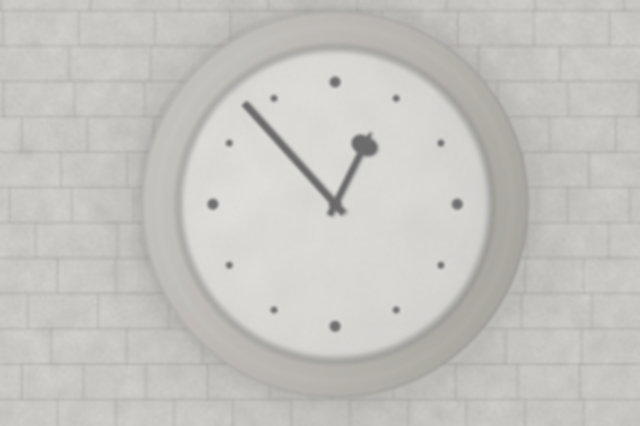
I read 12.53
